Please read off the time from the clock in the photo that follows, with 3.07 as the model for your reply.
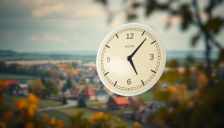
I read 5.07
